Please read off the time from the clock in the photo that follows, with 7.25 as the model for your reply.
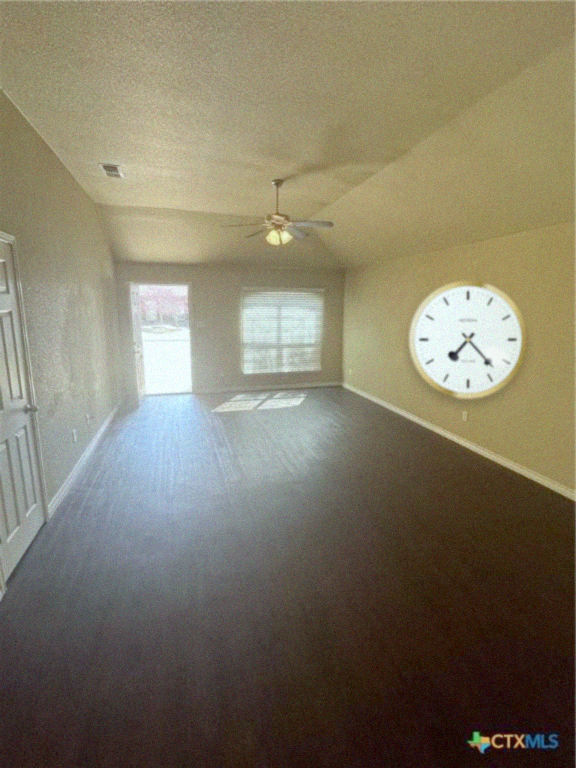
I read 7.23
